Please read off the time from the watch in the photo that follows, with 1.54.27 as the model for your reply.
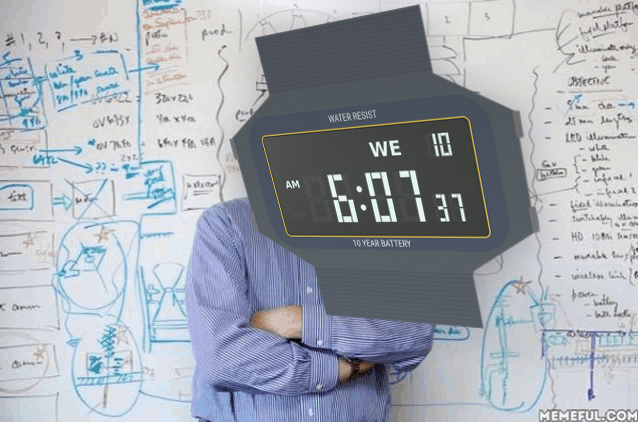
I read 6.07.37
